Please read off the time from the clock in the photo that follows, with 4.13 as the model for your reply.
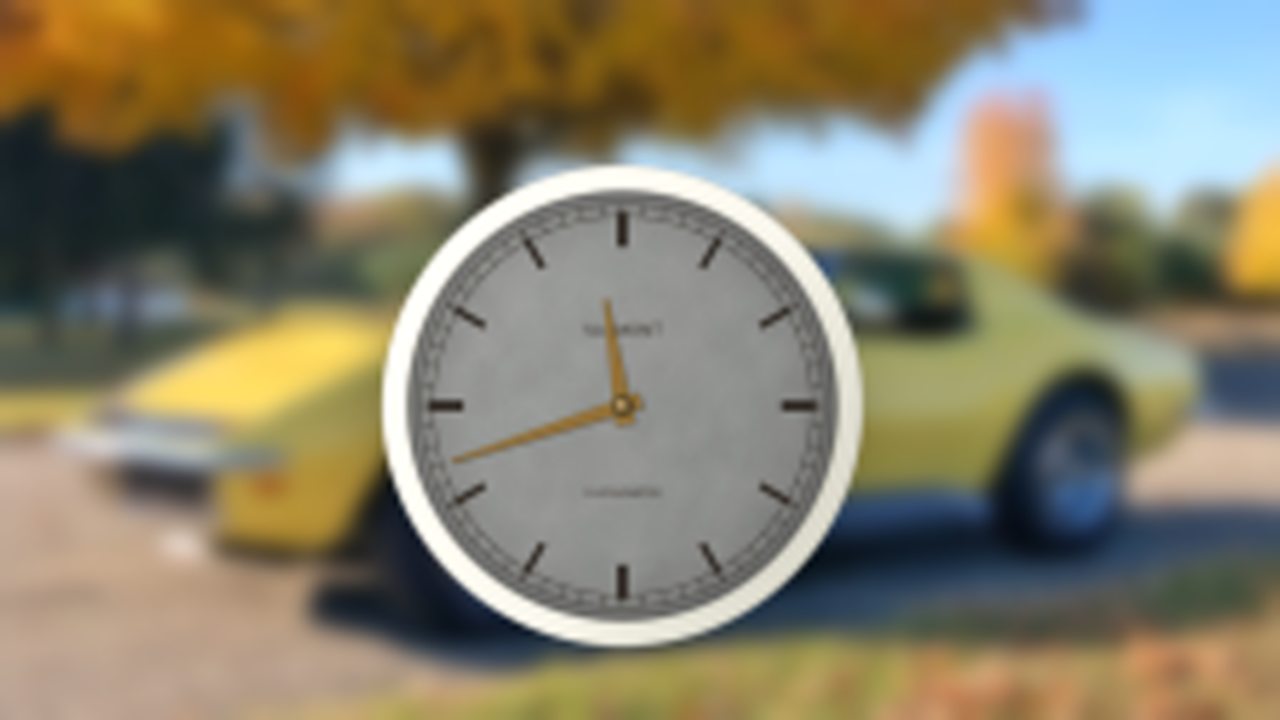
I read 11.42
